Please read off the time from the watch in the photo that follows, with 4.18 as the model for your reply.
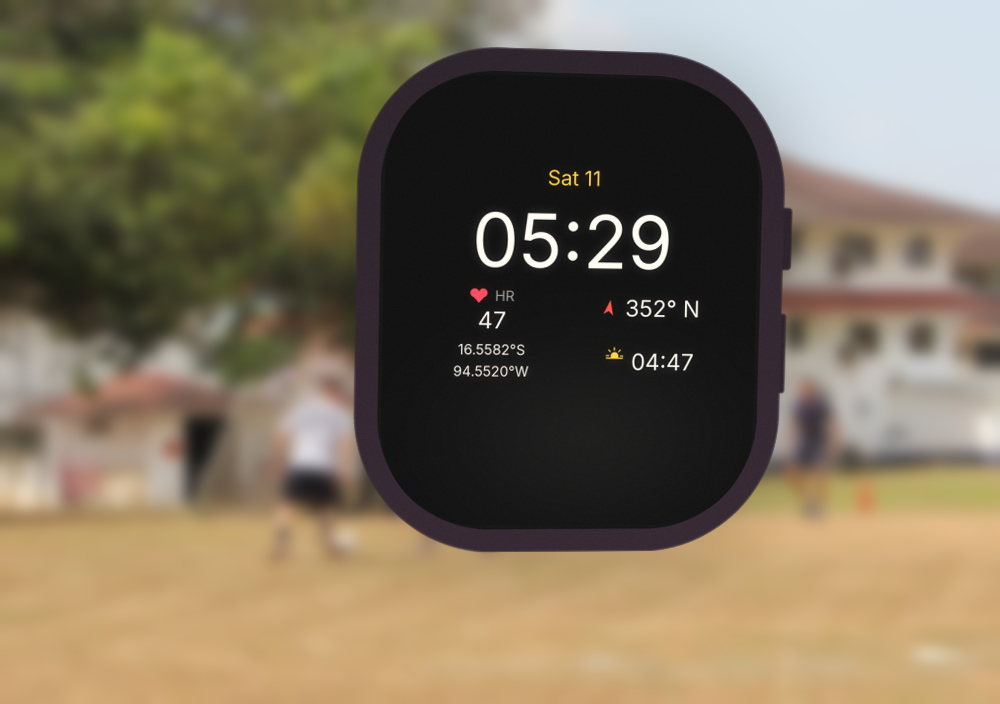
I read 5.29
